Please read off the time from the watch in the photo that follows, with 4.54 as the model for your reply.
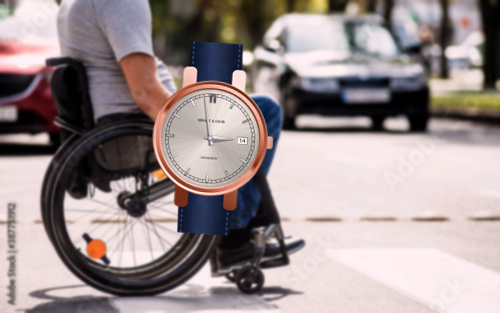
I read 2.58
